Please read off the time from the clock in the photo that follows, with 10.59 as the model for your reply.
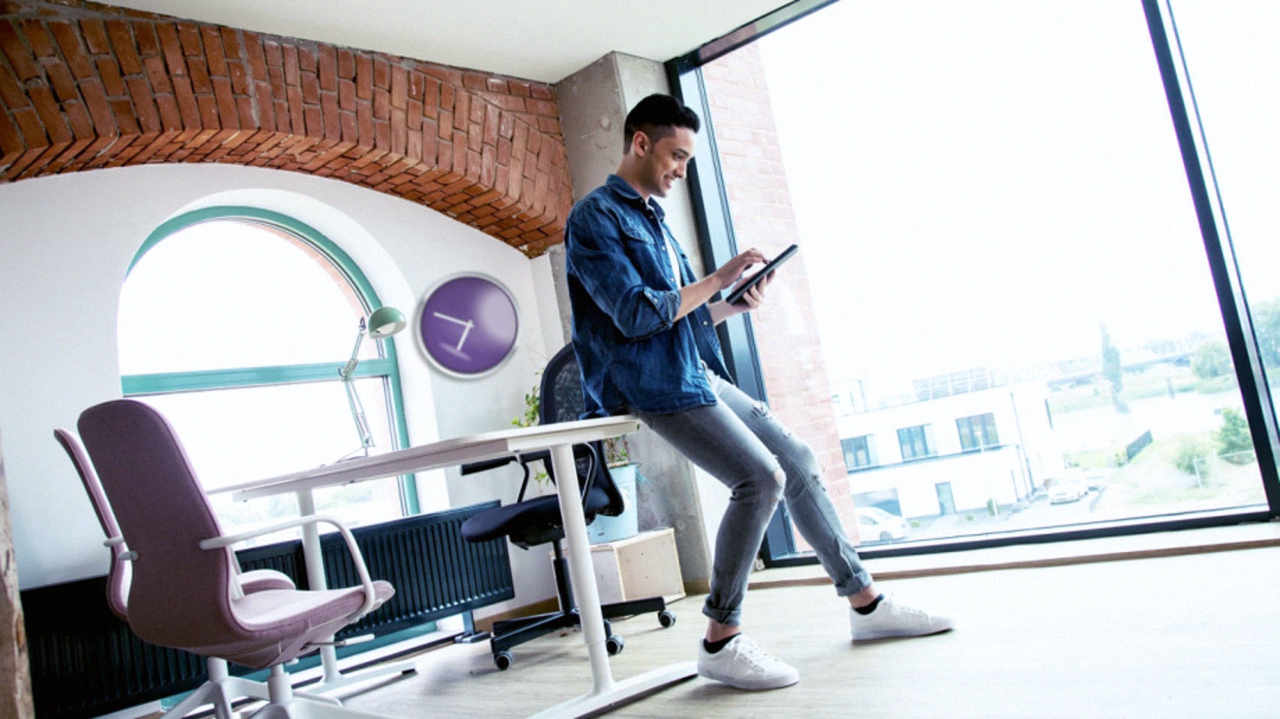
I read 6.48
